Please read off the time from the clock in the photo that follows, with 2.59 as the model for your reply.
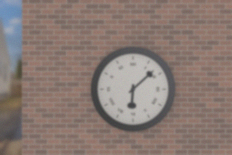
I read 6.08
